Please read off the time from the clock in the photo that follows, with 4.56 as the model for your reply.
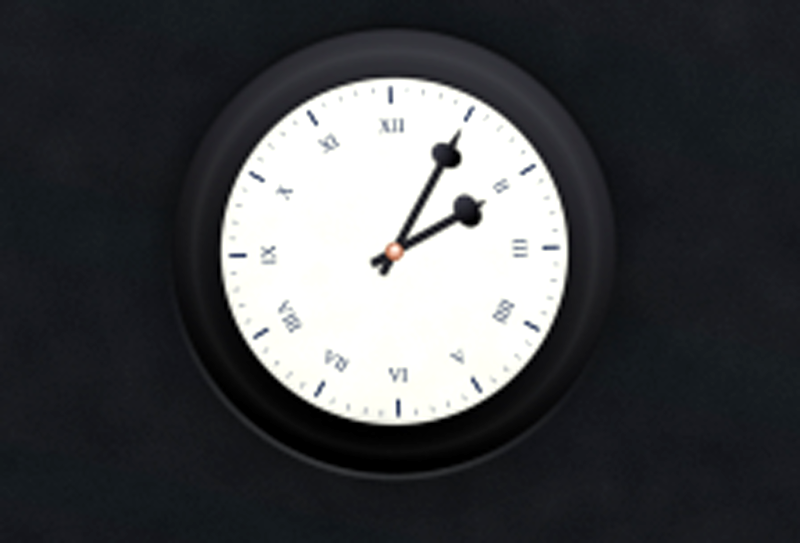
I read 2.05
